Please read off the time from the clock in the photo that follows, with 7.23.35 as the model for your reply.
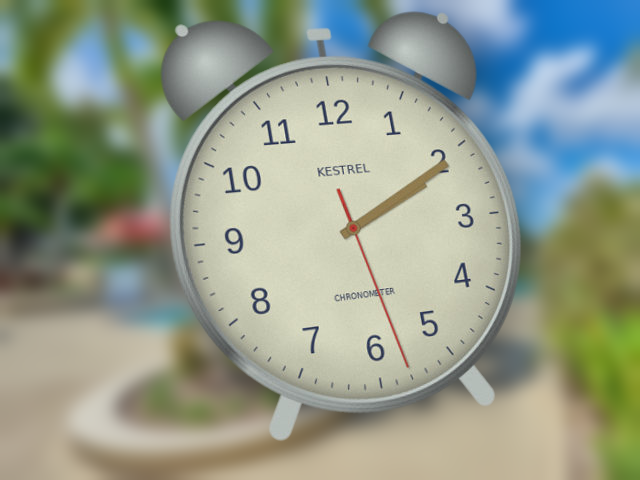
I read 2.10.28
